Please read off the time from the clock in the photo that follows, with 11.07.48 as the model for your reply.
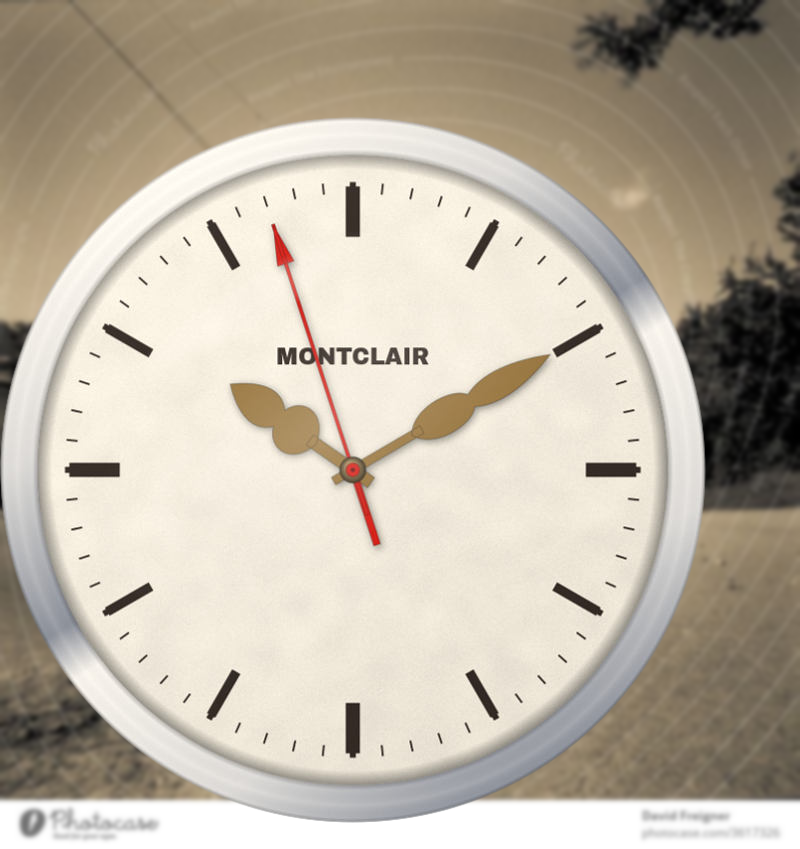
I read 10.09.57
